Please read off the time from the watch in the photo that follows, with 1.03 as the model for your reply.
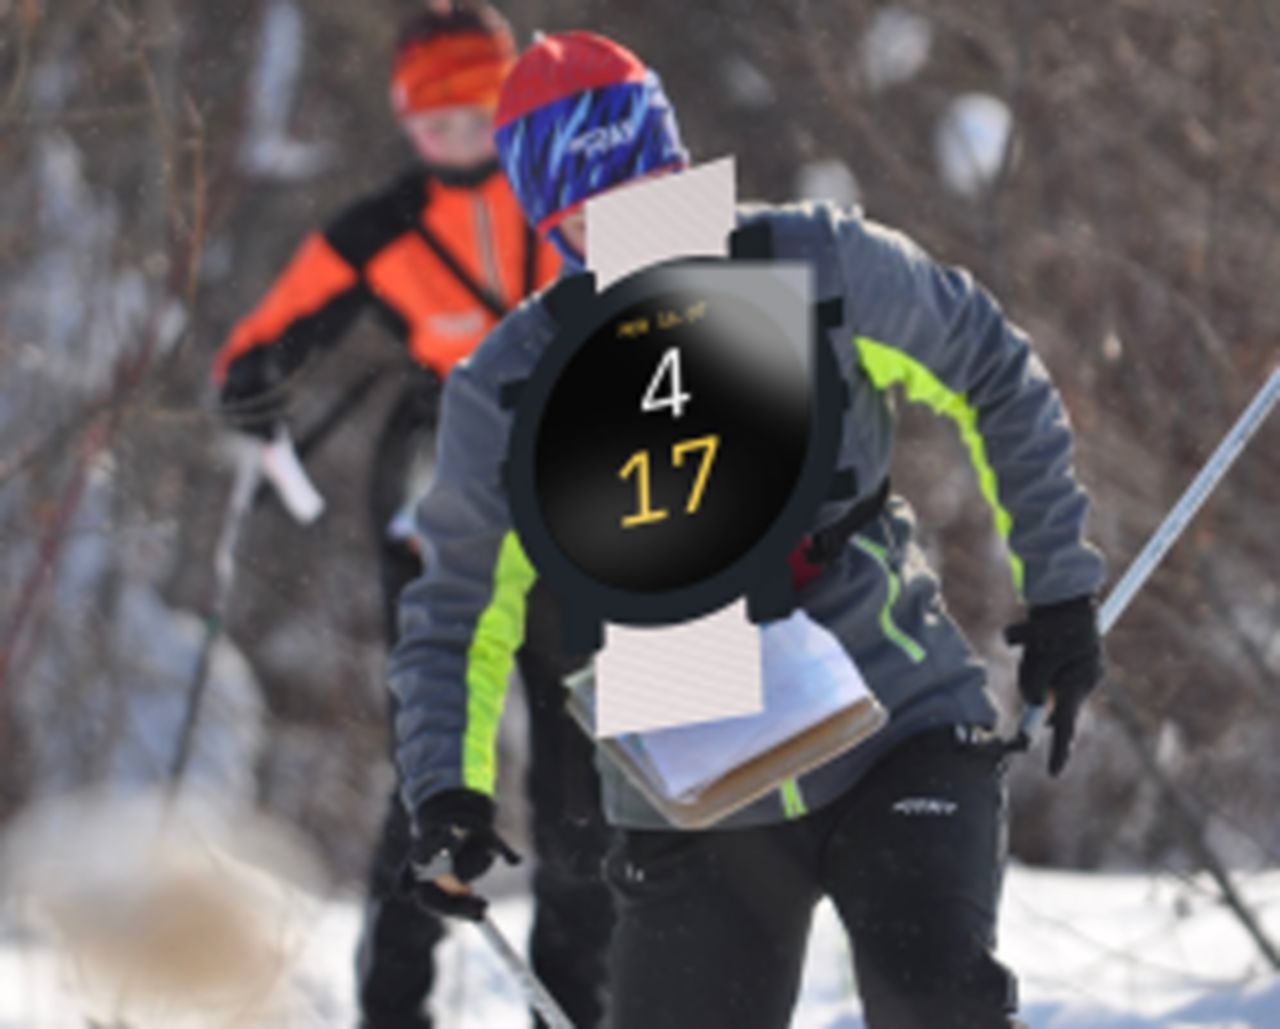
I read 4.17
